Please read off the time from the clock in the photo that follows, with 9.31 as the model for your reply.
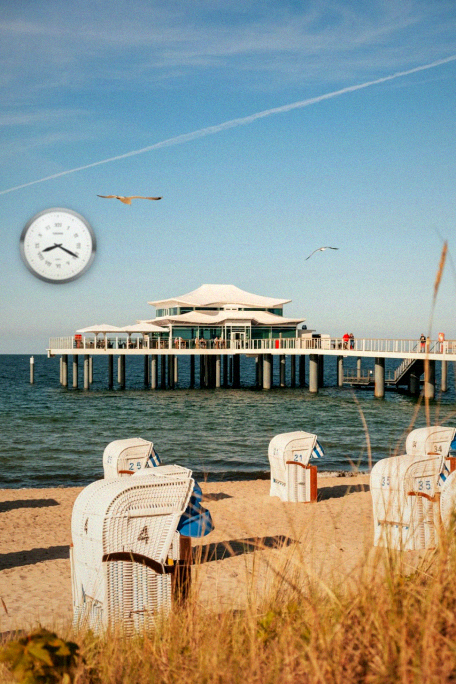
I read 8.20
